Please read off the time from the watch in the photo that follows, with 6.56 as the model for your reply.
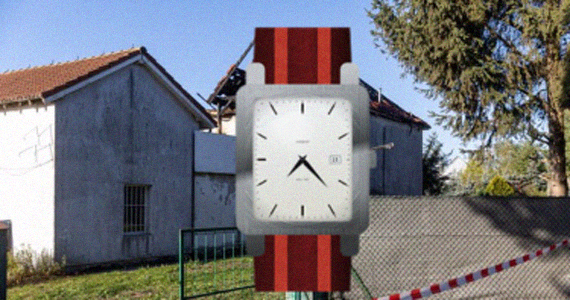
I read 7.23
